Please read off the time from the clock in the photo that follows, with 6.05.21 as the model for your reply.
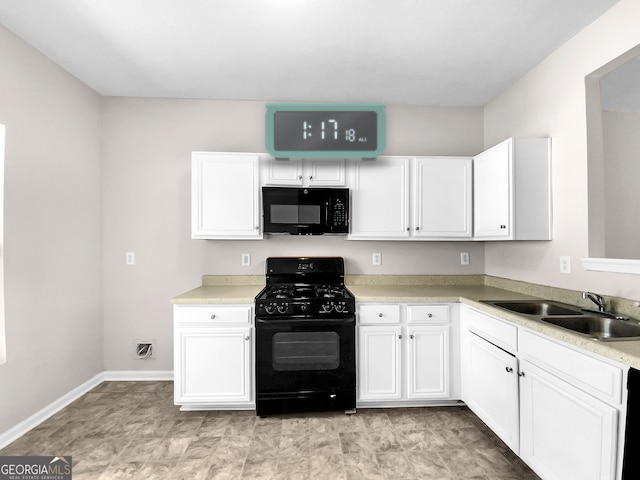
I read 1.17.18
